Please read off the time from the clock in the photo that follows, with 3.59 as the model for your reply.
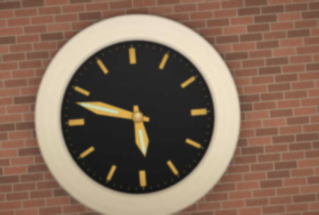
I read 5.48
